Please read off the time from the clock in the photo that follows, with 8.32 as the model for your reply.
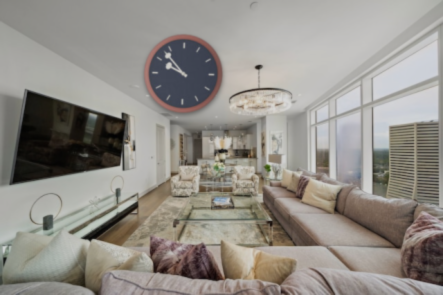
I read 9.53
